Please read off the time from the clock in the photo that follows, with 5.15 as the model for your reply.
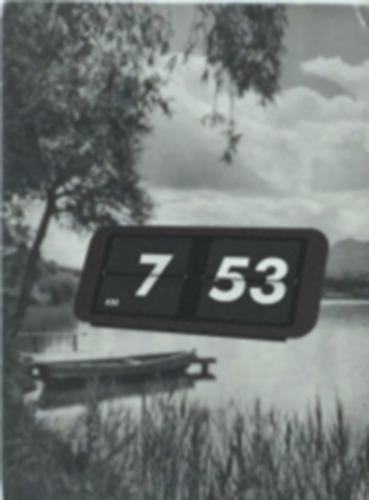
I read 7.53
